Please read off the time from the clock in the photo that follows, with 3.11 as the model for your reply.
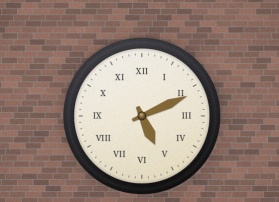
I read 5.11
